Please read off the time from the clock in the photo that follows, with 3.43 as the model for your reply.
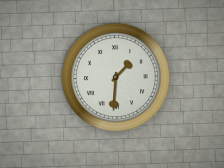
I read 1.31
